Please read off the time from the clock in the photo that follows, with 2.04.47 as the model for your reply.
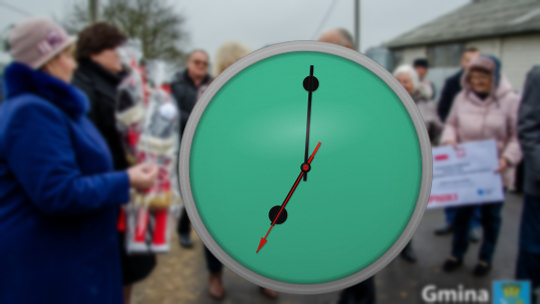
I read 7.00.35
